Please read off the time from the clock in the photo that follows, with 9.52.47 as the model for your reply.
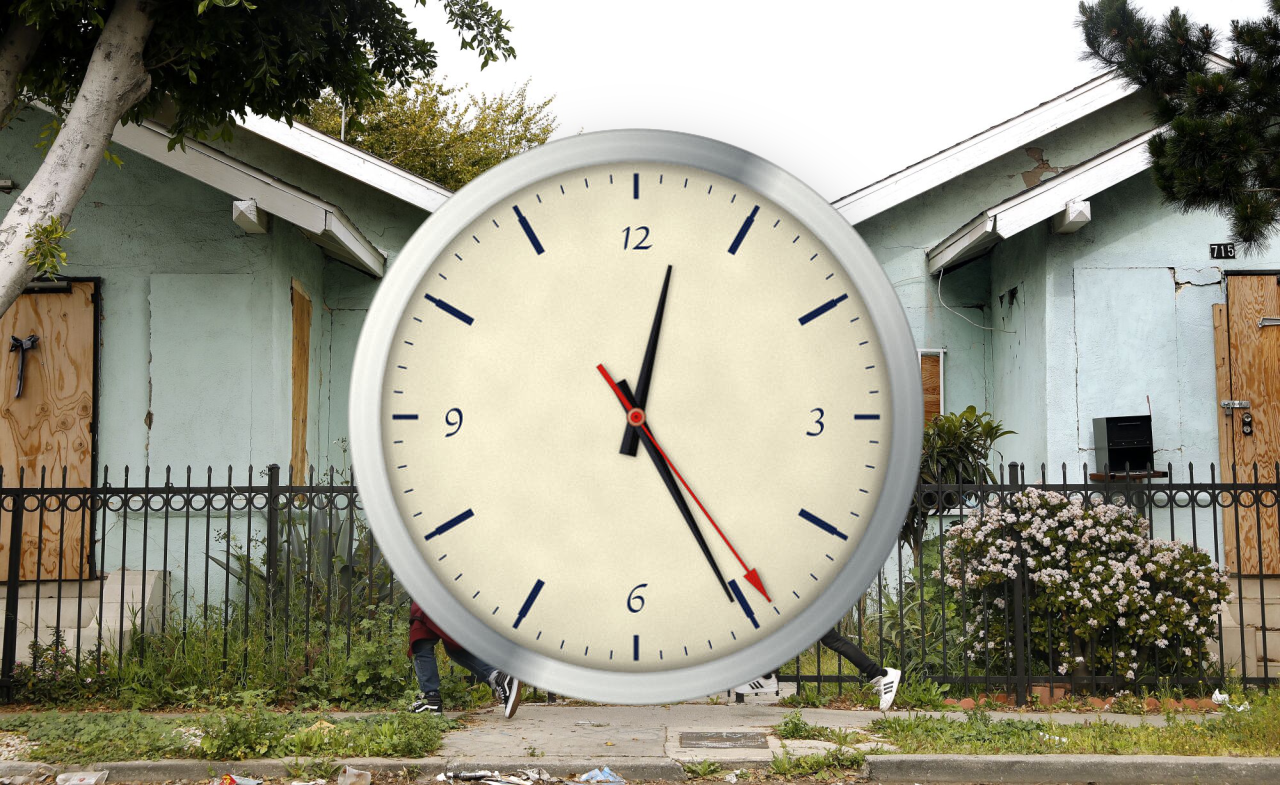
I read 12.25.24
